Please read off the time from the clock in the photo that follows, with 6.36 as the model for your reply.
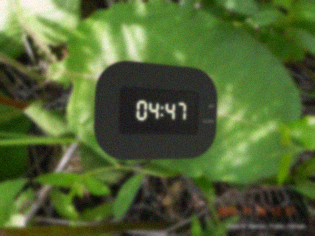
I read 4.47
